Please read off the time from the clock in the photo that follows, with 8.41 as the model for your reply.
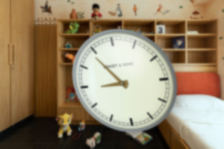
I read 8.54
